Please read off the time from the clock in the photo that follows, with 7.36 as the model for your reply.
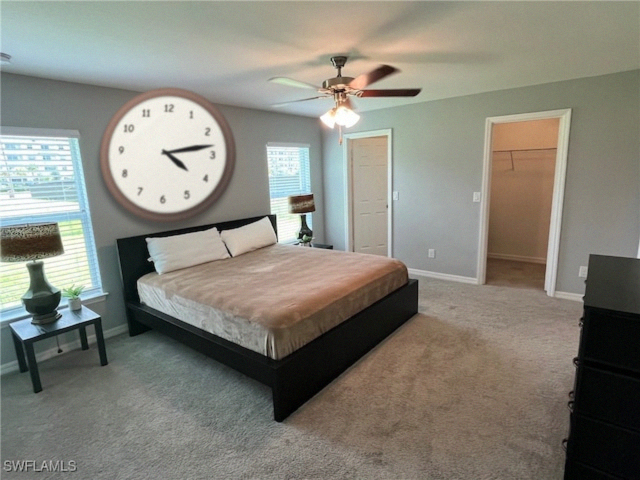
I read 4.13
